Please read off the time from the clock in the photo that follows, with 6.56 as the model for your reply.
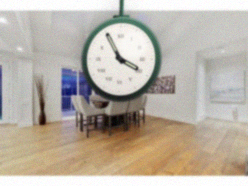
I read 3.55
